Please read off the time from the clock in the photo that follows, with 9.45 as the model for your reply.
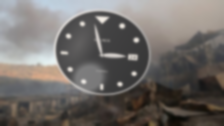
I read 2.58
